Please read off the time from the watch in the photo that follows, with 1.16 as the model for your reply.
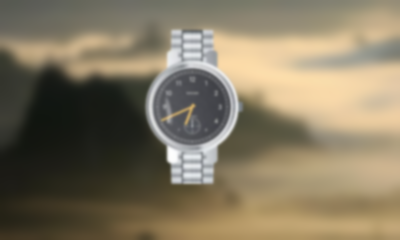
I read 6.41
